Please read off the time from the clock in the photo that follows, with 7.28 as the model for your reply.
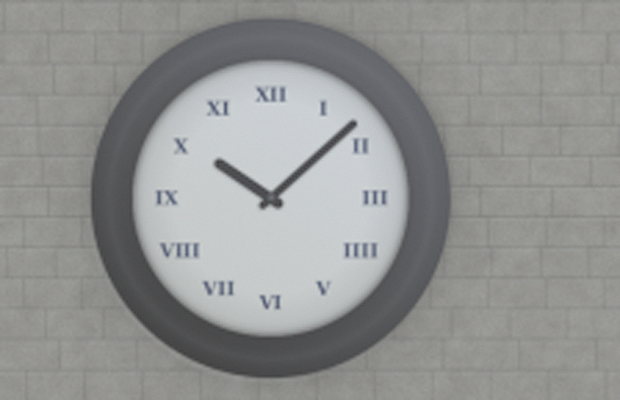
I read 10.08
